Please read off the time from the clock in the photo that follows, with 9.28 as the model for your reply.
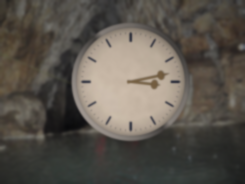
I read 3.13
